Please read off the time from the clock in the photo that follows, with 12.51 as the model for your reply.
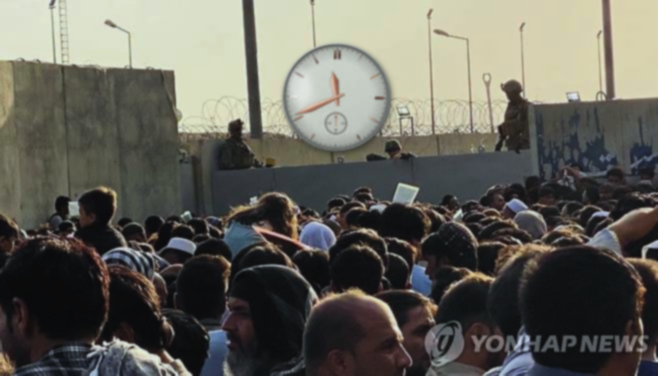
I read 11.41
